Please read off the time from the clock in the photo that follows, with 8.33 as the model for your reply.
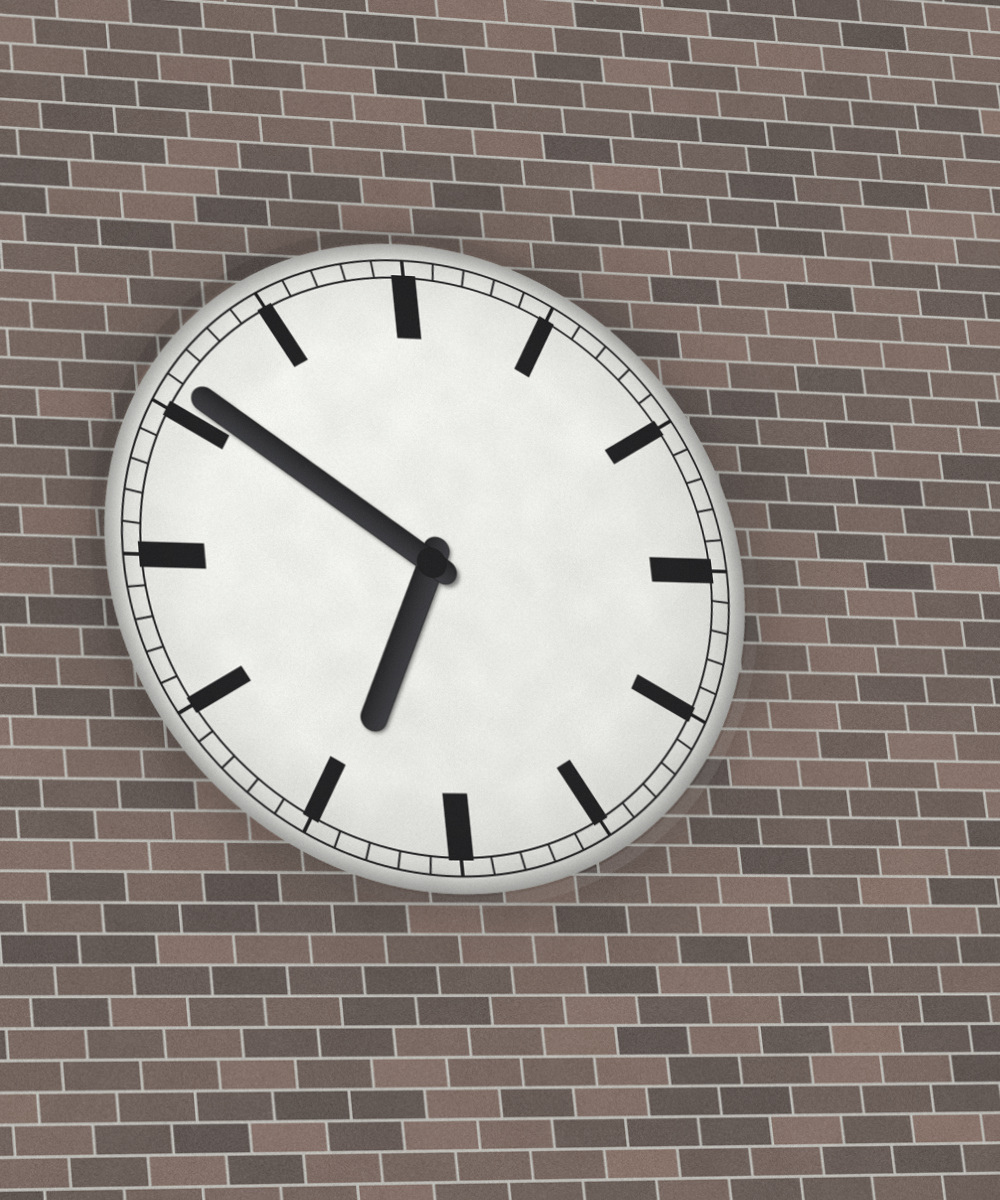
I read 6.51
